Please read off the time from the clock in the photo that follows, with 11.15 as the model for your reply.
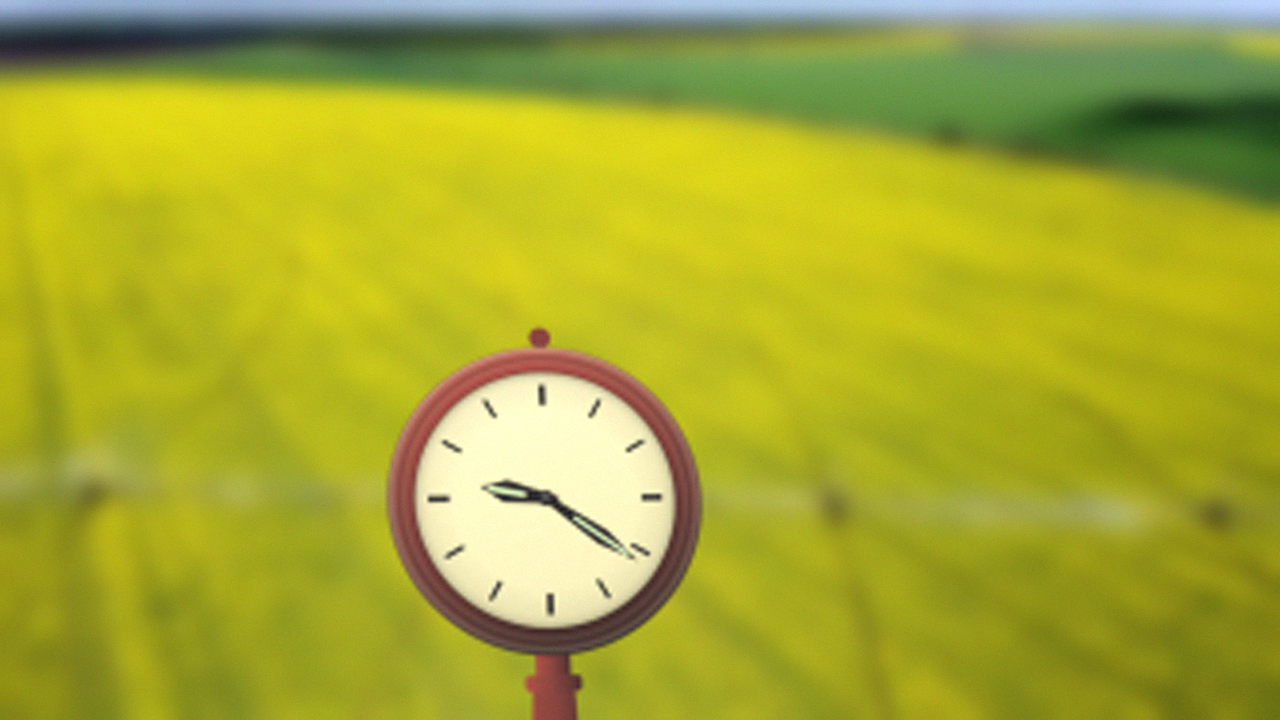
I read 9.21
